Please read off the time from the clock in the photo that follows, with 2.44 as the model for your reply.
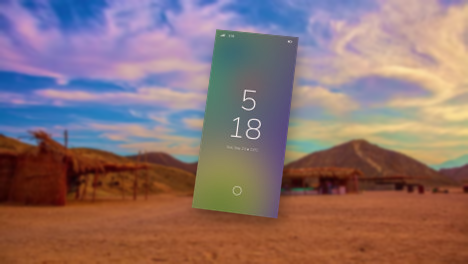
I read 5.18
